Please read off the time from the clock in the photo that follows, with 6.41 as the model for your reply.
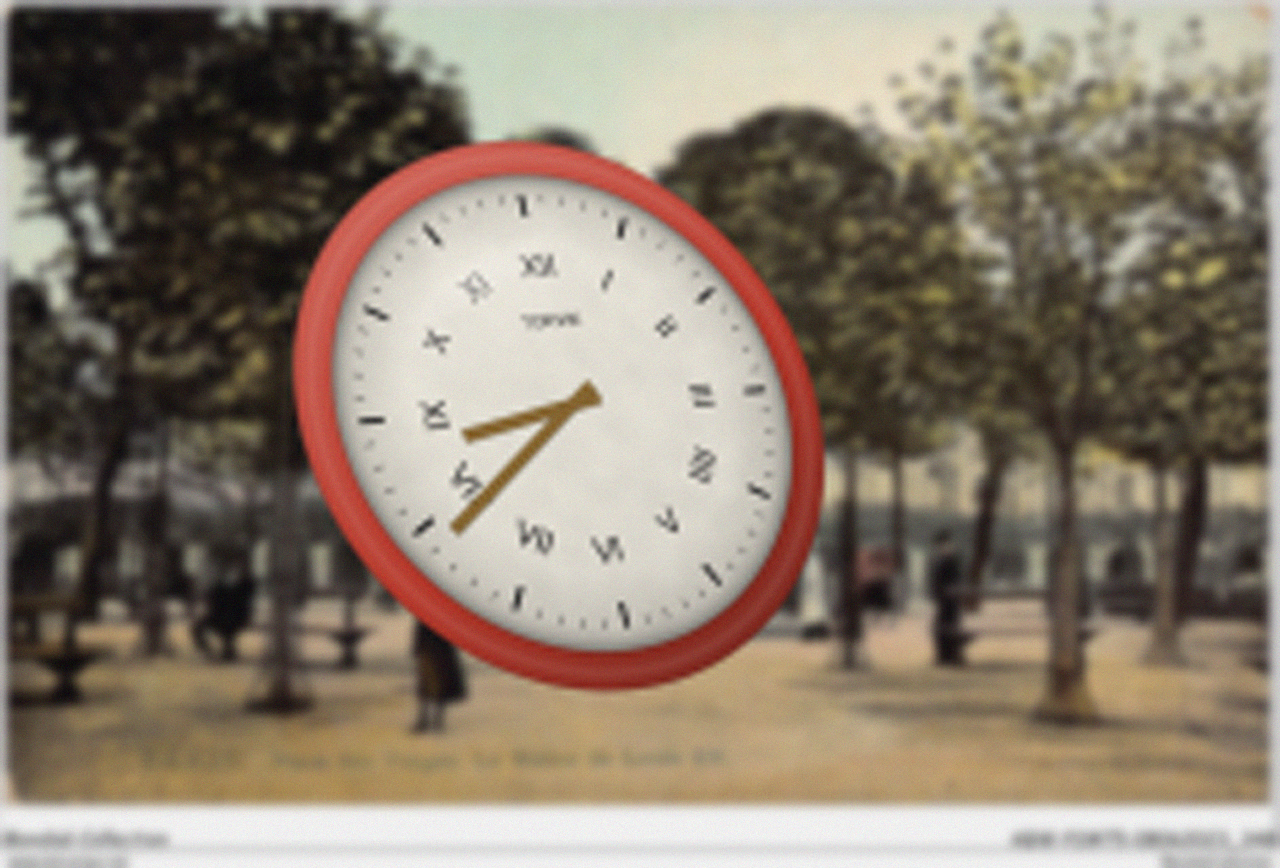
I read 8.39
